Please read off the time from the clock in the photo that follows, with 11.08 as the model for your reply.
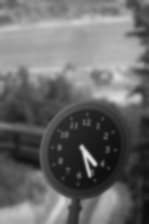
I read 4.26
